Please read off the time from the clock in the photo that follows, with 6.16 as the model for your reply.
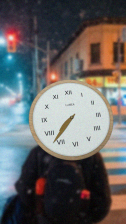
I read 7.37
